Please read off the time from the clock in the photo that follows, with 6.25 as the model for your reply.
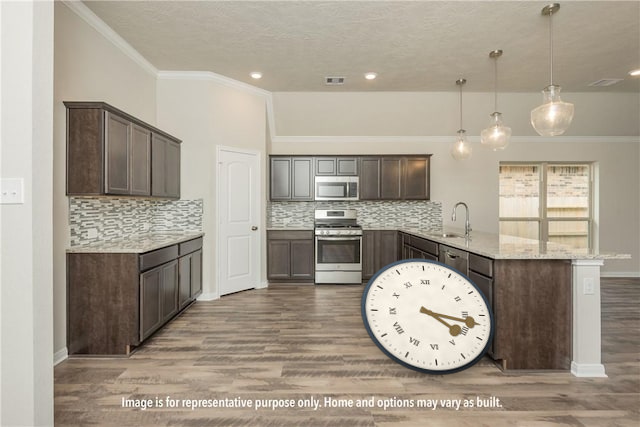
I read 4.17
